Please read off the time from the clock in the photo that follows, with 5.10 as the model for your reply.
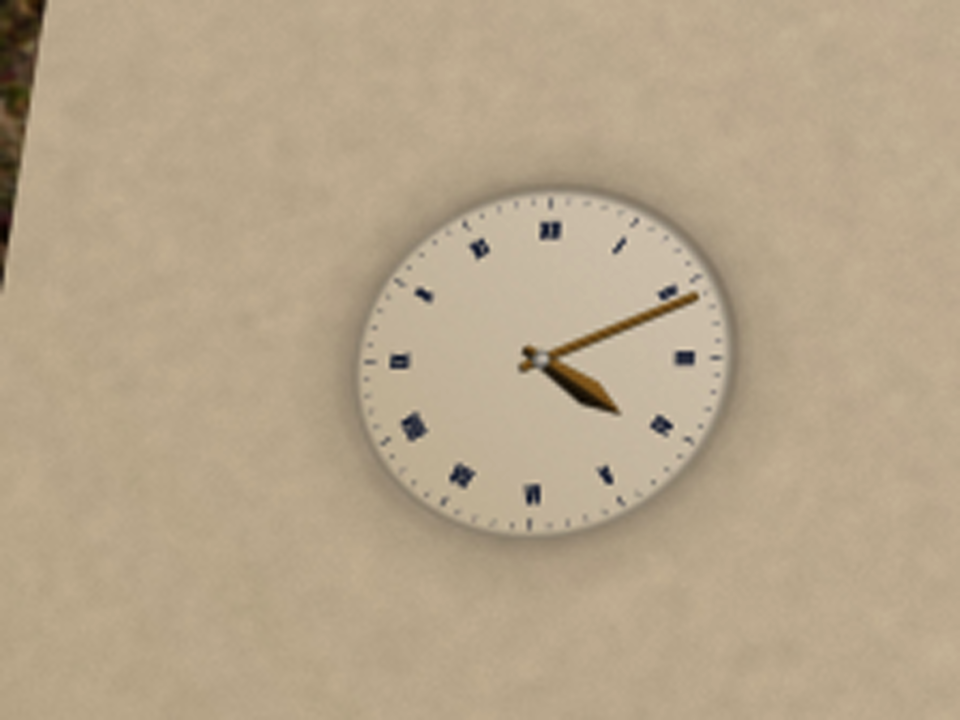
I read 4.11
